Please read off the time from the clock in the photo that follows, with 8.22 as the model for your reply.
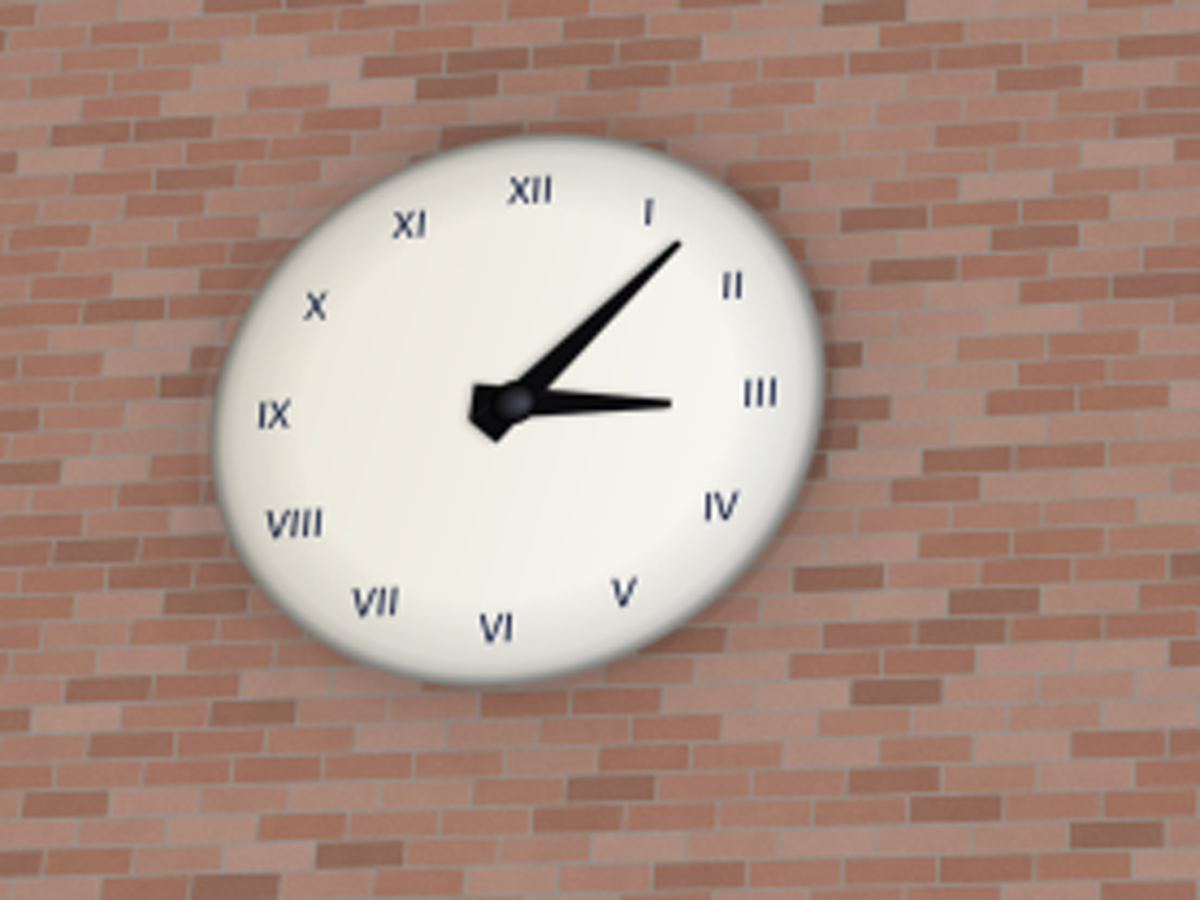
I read 3.07
